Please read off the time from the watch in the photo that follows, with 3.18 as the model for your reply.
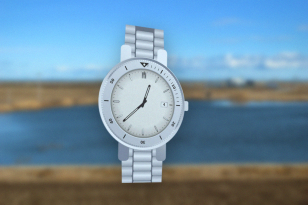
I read 12.38
